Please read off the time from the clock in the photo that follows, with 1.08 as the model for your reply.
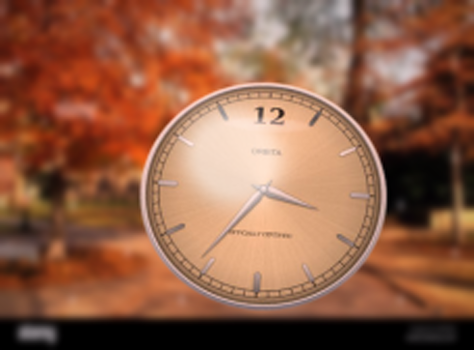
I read 3.36
